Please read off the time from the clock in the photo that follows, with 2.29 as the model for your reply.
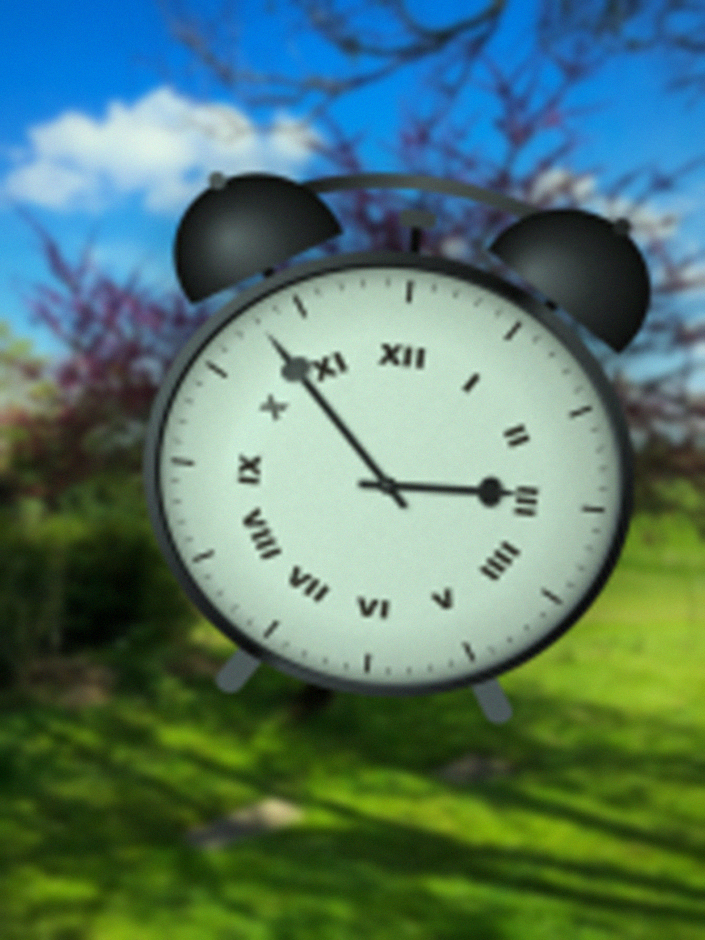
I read 2.53
